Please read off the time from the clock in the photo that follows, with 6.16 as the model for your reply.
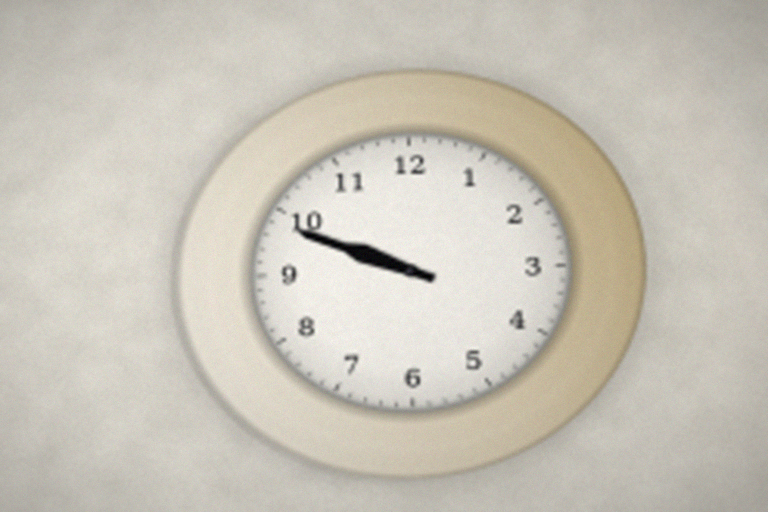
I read 9.49
